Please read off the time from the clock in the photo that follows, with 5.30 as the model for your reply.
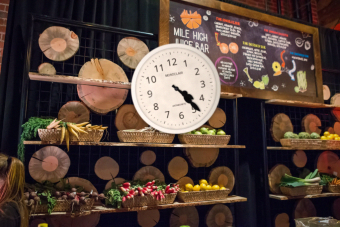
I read 4.24
